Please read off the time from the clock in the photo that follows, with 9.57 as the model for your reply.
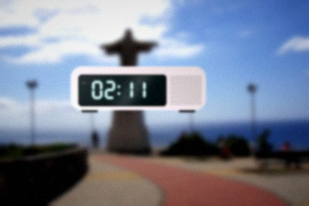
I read 2.11
